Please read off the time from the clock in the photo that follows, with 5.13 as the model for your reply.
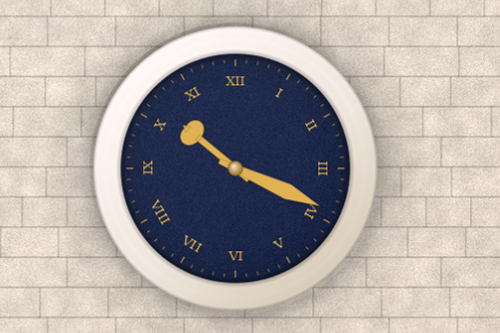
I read 10.19
